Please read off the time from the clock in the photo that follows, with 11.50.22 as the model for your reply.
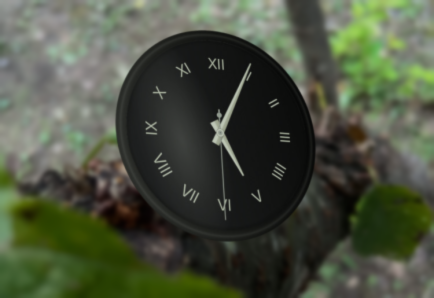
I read 5.04.30
